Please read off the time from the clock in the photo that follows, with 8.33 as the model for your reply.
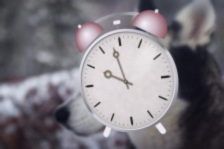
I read 9.58
